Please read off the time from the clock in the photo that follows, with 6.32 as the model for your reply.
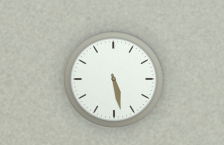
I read 5.28
